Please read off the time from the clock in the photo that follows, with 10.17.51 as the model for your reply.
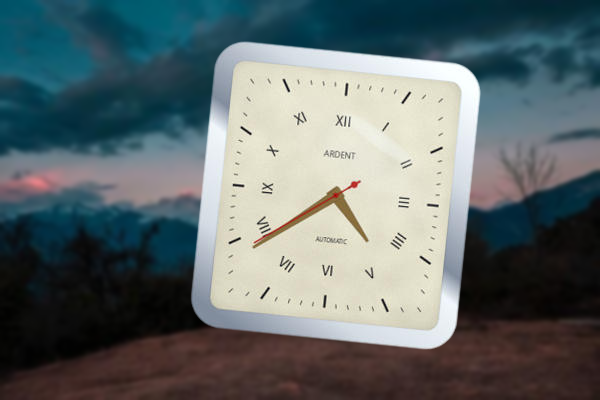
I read 4.38.39
